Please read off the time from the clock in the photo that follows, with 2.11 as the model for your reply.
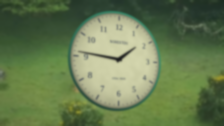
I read 1.46
